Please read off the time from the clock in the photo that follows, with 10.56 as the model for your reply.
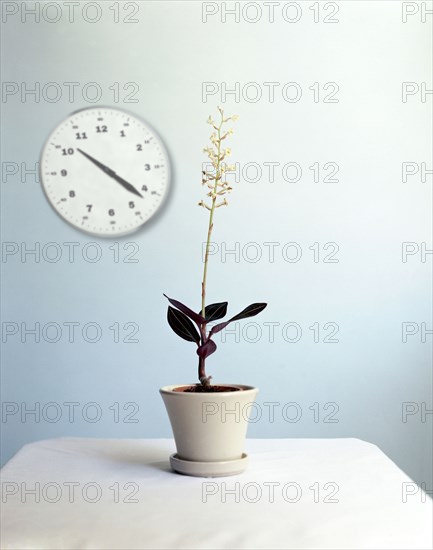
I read 10.22
